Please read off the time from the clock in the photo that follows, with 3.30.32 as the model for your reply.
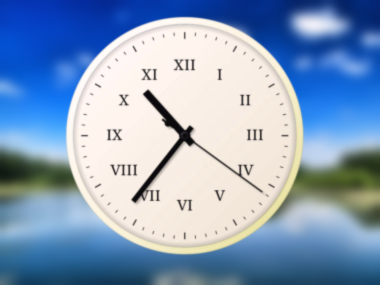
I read 10.36.21
